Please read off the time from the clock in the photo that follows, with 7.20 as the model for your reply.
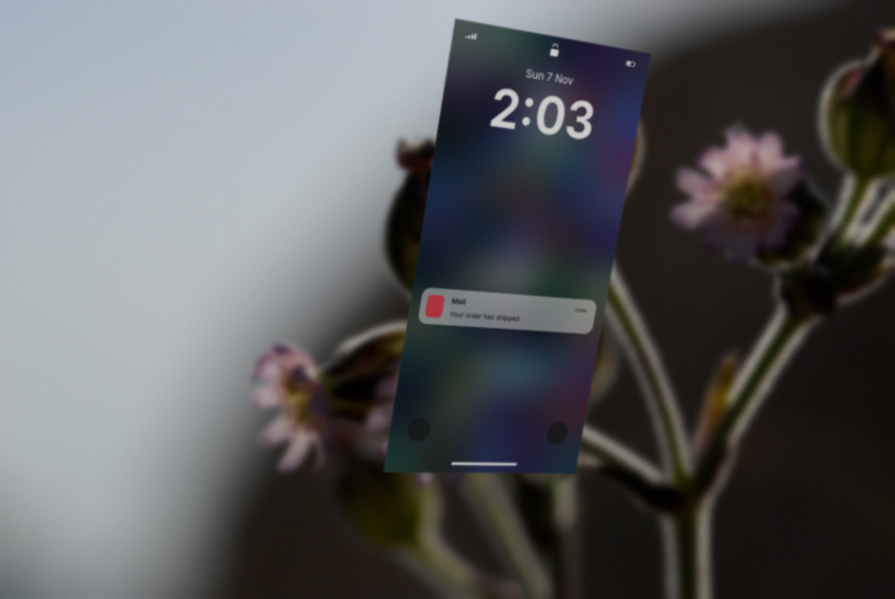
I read 2.03
